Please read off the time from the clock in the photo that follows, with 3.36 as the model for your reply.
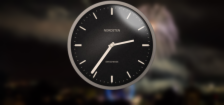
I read 2.36
